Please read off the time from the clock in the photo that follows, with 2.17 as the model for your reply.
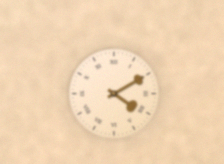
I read 4.10
